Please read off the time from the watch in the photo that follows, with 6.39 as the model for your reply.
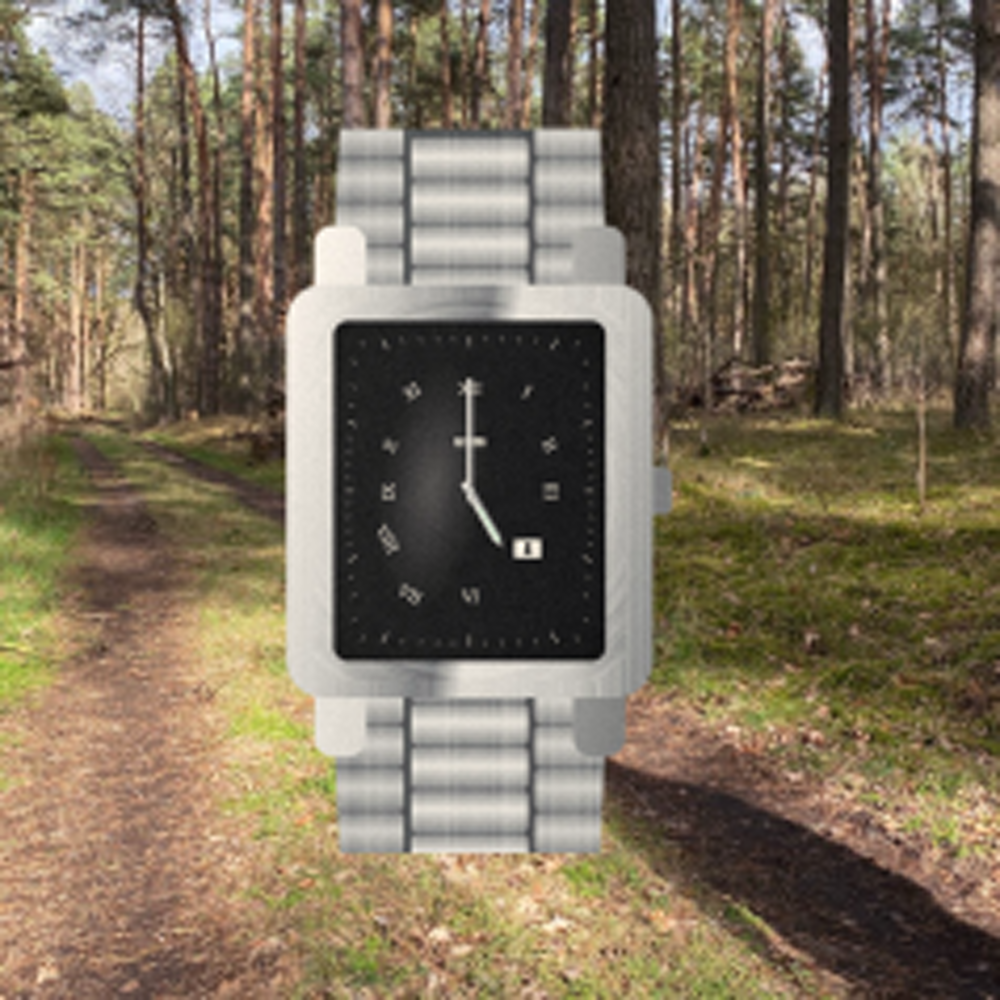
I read 5.00
